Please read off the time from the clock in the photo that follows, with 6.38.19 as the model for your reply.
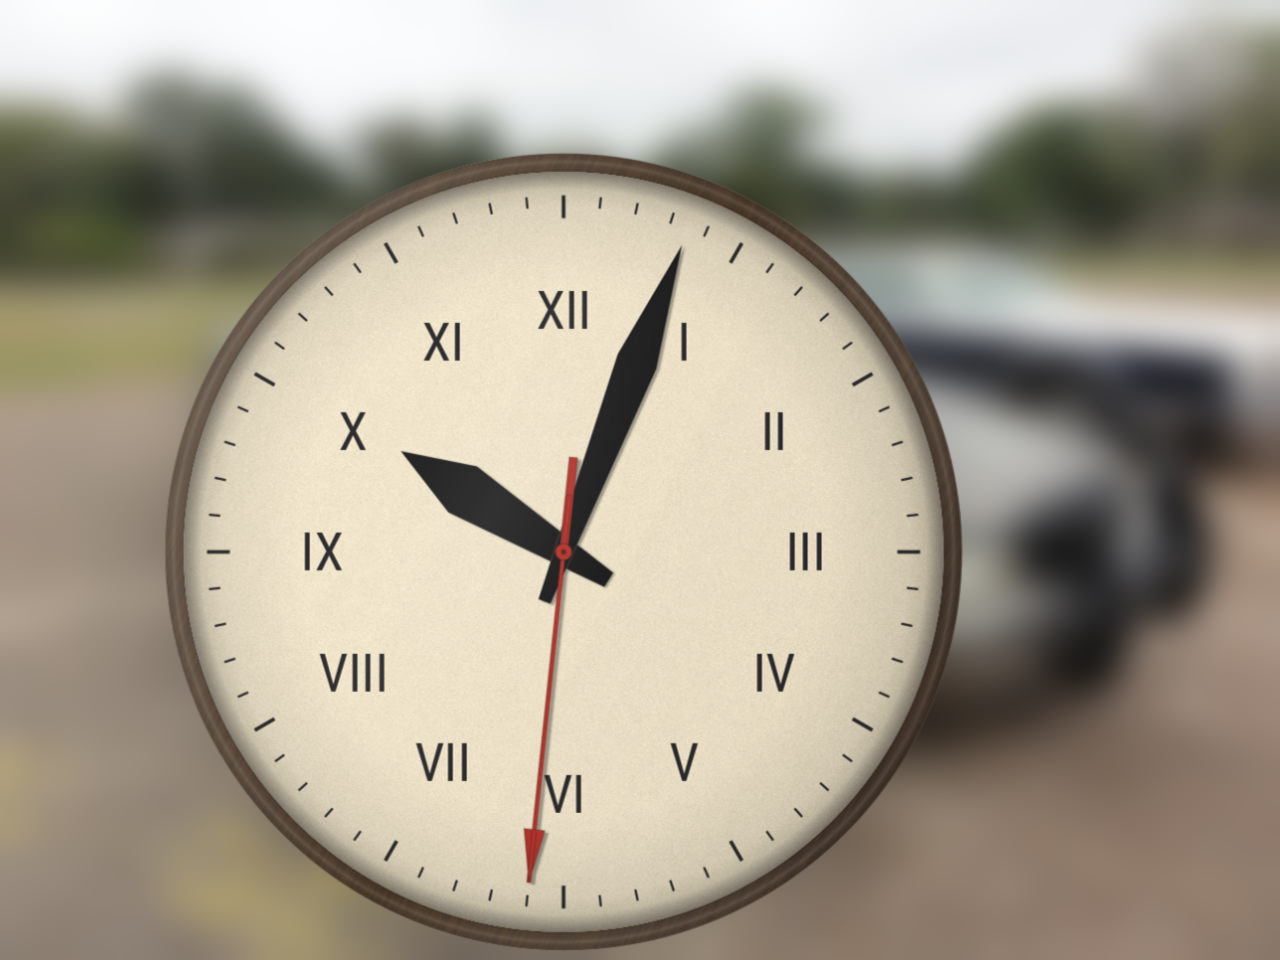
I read 10.03.31
